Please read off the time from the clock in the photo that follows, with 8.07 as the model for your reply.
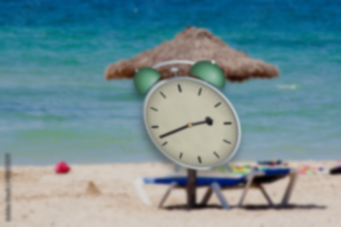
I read 2.42
